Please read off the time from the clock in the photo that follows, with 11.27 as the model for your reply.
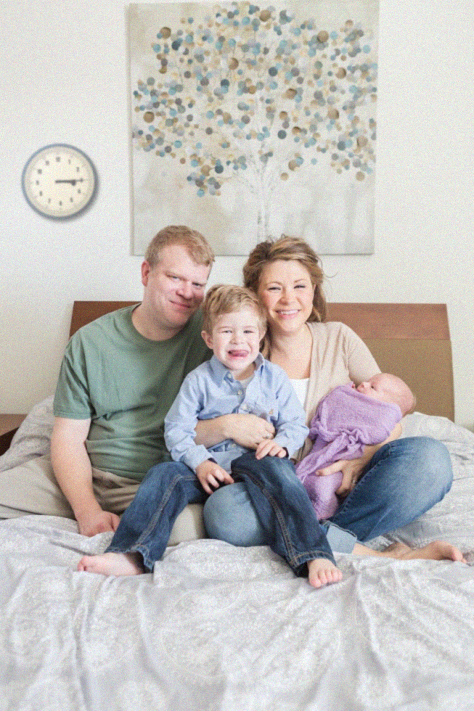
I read 3.15
